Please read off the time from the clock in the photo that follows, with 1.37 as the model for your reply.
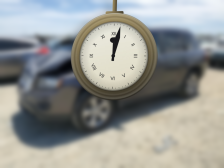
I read 12.02
